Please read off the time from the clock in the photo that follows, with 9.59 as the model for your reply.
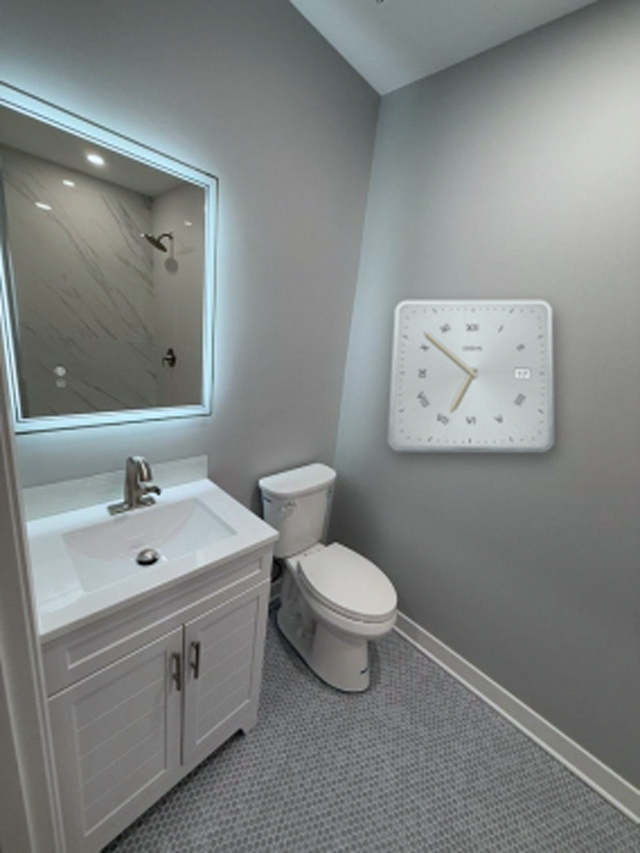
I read 6.52
